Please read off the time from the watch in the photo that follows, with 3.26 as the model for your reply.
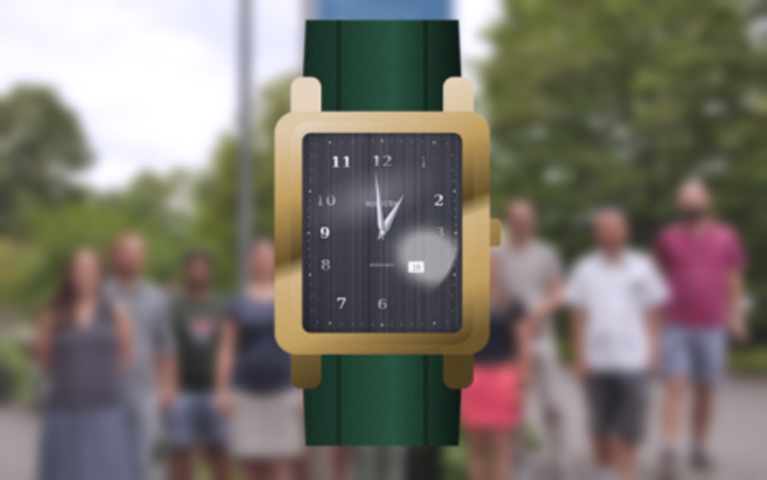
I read 12.59
